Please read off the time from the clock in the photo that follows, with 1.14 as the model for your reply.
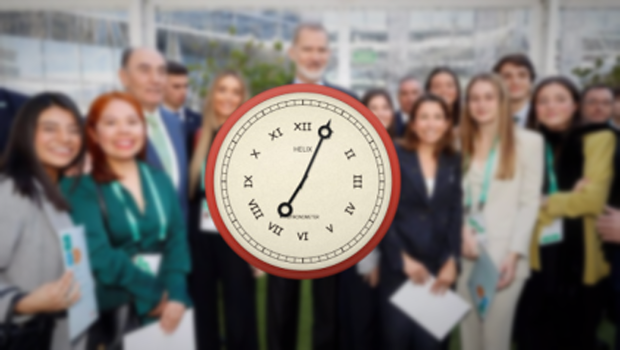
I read 7.04
